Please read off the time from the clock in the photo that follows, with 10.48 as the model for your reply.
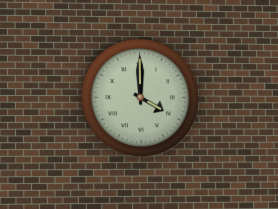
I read 4.00
